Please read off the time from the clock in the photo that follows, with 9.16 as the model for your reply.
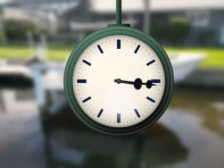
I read 3.16
